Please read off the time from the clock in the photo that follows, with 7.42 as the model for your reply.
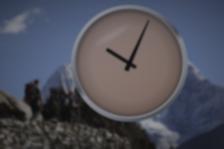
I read 10.04
